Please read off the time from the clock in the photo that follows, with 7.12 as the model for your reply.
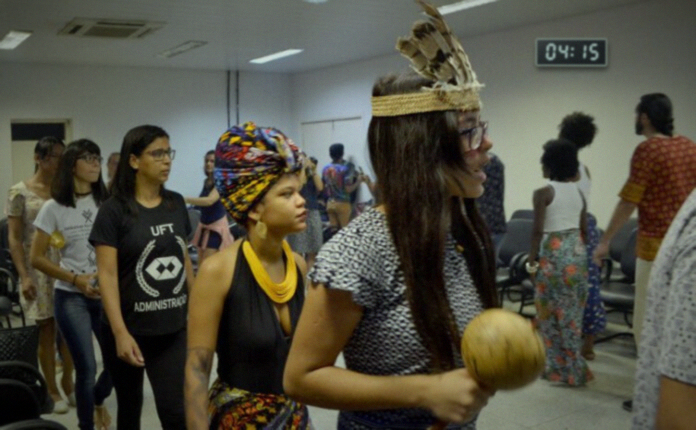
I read 4.15
